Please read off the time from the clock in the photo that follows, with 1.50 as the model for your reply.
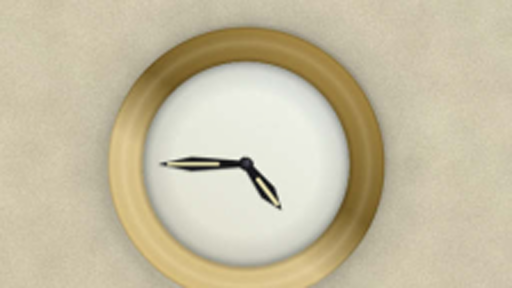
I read 4.45
